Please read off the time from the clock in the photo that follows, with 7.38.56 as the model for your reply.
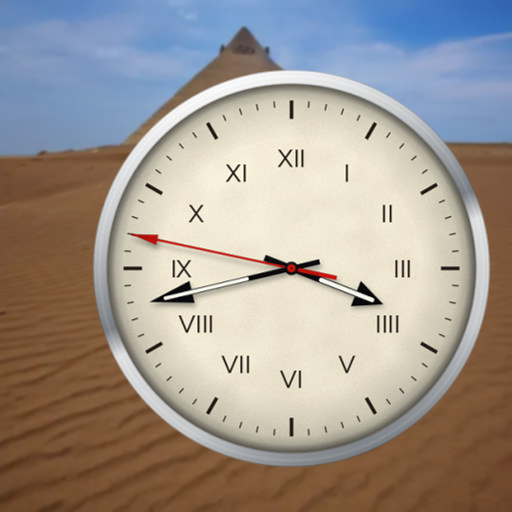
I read 3.42.47
